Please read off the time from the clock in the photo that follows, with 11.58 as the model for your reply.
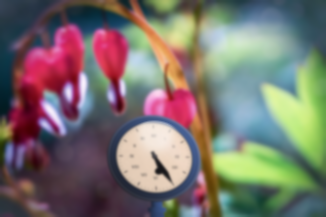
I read 5.25
